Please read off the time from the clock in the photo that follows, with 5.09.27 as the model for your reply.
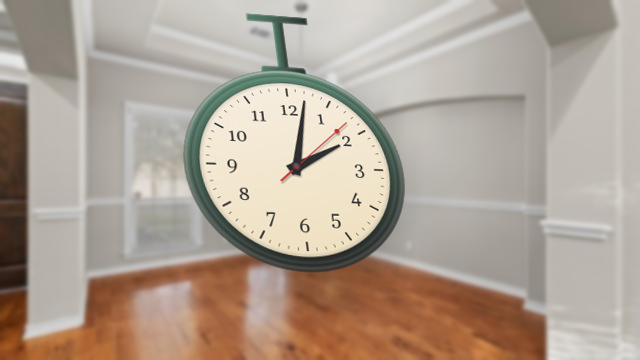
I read 2.02.08
